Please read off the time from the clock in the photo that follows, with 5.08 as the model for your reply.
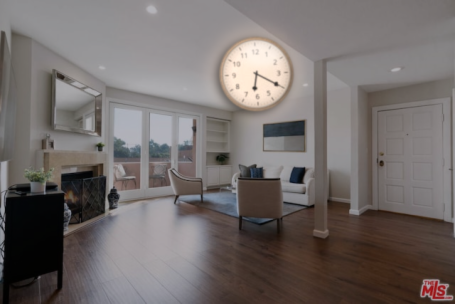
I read 6.20
